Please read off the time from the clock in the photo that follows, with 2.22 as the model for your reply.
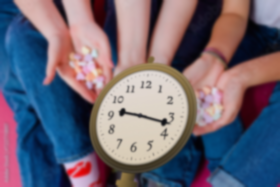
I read 9.17
